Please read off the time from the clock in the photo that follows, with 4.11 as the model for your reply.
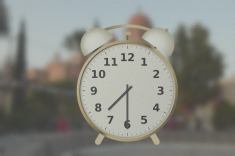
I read 7.30
